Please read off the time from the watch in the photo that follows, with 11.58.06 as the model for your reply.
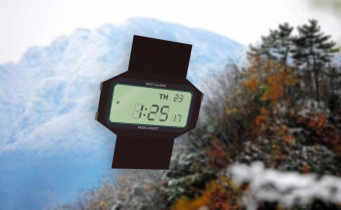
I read 1.25.17
